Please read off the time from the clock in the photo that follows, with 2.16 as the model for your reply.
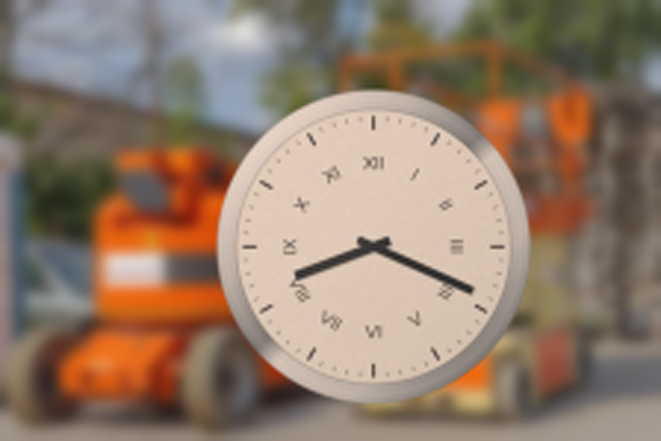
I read 8.19
